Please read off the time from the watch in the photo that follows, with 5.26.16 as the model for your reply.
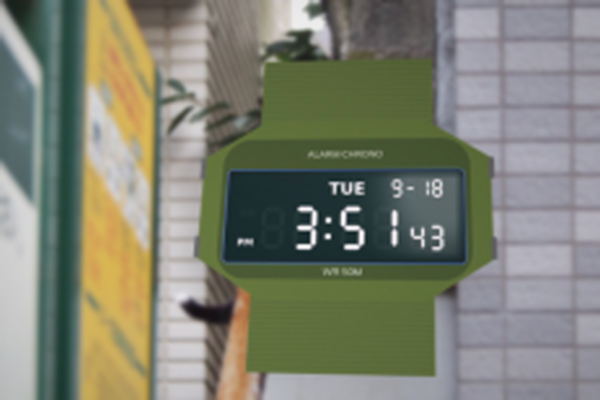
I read 3.51.43
